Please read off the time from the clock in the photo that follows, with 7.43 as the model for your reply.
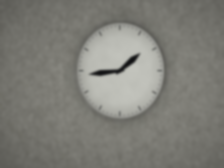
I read 1.44
